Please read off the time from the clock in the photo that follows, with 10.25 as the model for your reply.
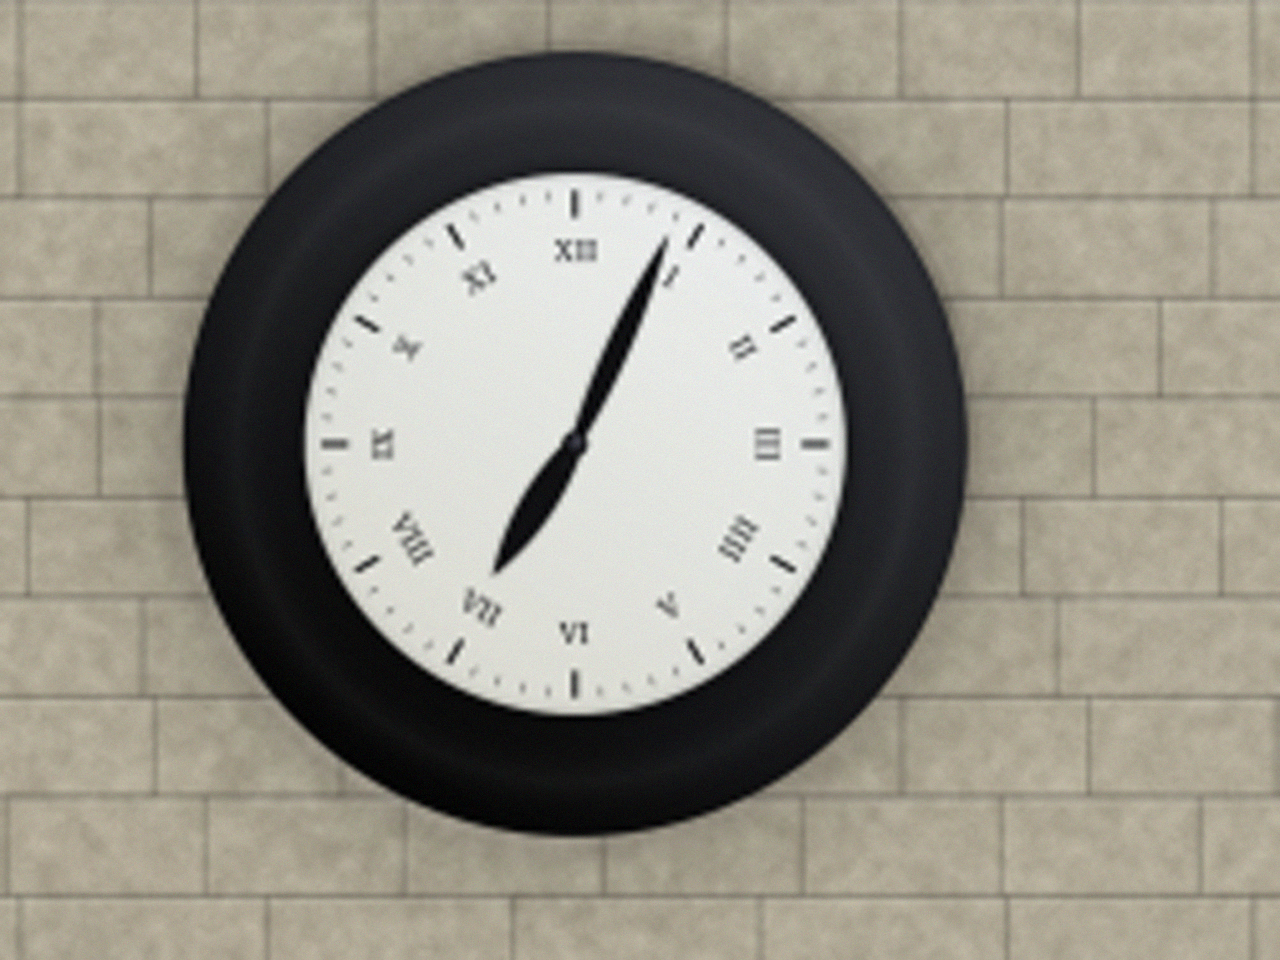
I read 7.04
